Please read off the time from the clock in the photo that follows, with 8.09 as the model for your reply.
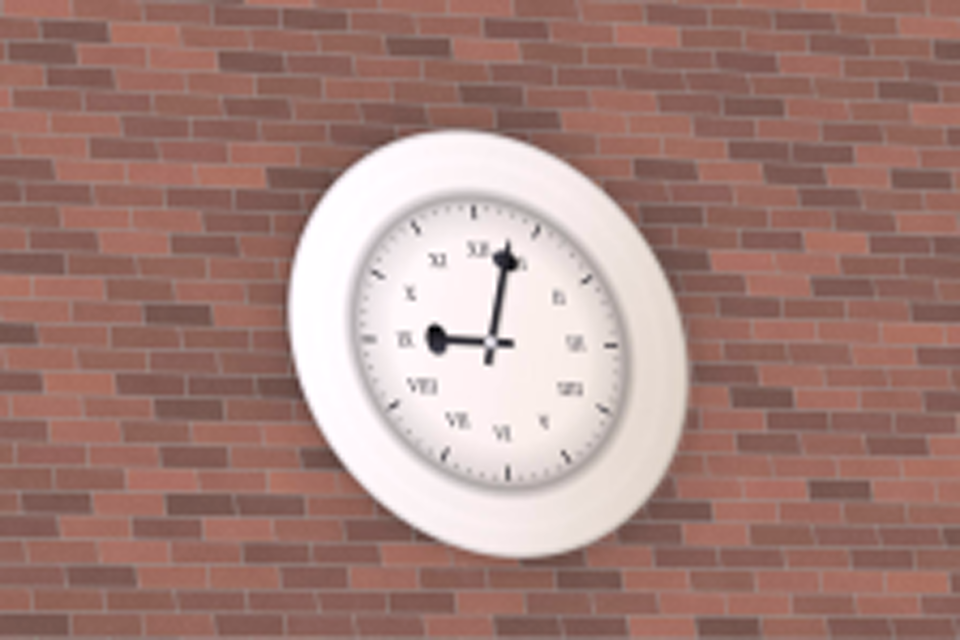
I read 9.03
